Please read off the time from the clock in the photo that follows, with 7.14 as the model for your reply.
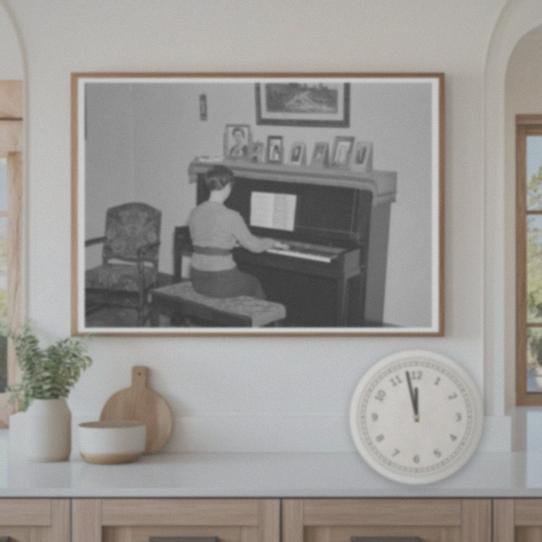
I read 11.58
